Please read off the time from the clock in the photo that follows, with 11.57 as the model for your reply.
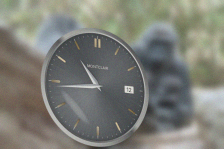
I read 10.44
